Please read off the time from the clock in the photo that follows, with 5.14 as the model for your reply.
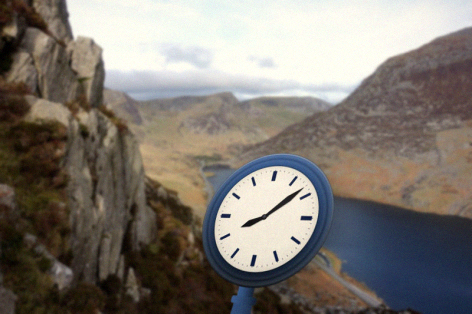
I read 8.08
